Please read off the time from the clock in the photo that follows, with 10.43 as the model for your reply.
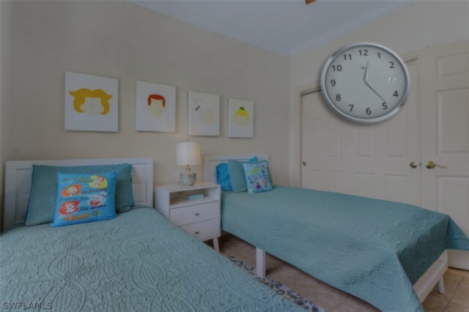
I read 12.24
